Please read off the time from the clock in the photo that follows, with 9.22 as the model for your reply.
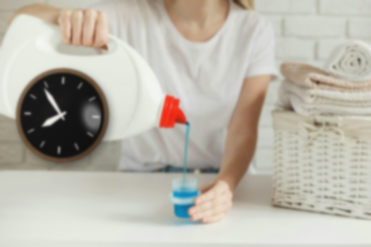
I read 7.54
